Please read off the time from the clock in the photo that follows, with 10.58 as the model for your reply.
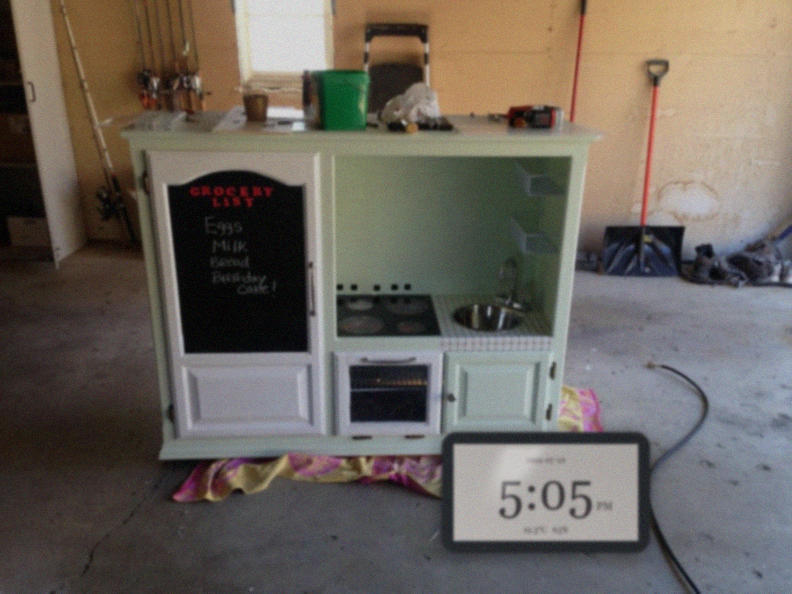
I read 5.05
